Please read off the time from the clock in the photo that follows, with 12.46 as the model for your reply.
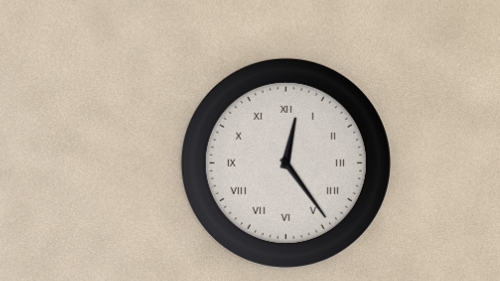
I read 12.24
